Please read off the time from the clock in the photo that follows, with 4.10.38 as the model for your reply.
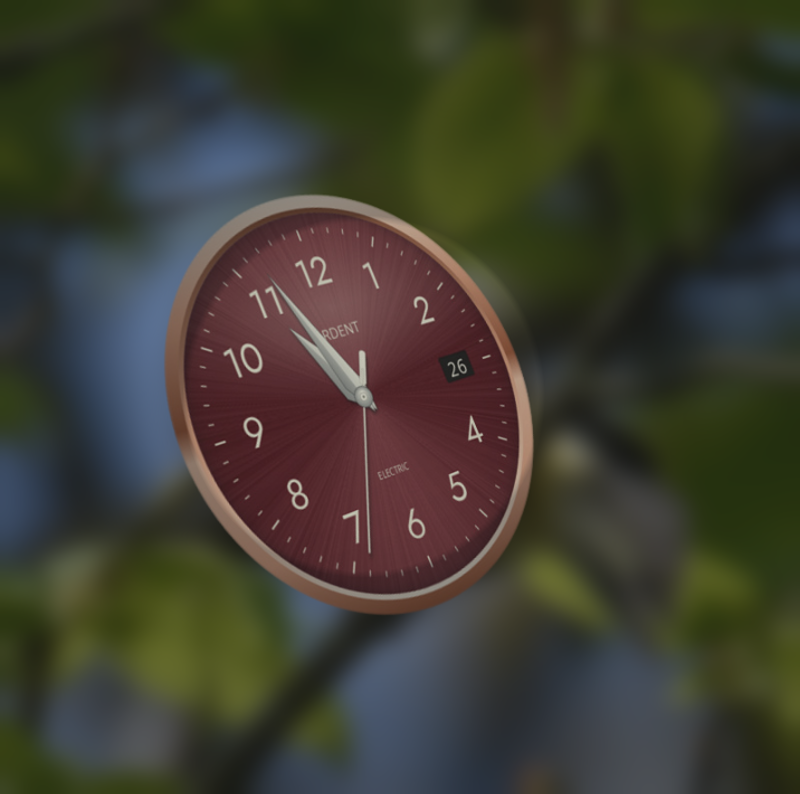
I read 10.56.34
